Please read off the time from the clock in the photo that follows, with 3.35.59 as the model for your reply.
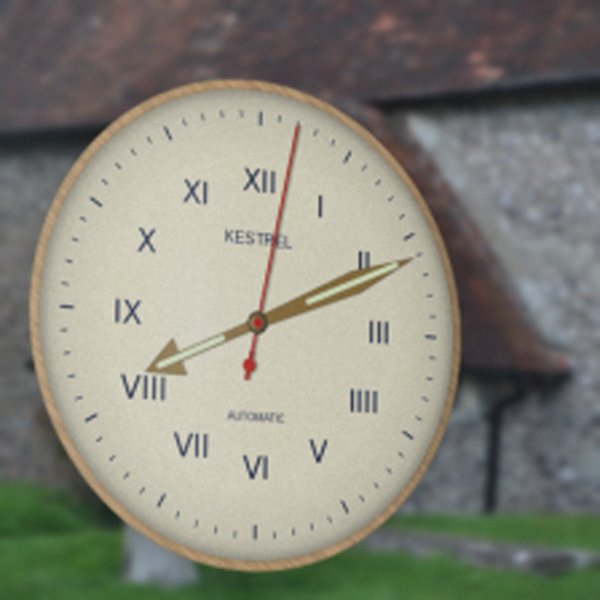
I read 8.11.02
